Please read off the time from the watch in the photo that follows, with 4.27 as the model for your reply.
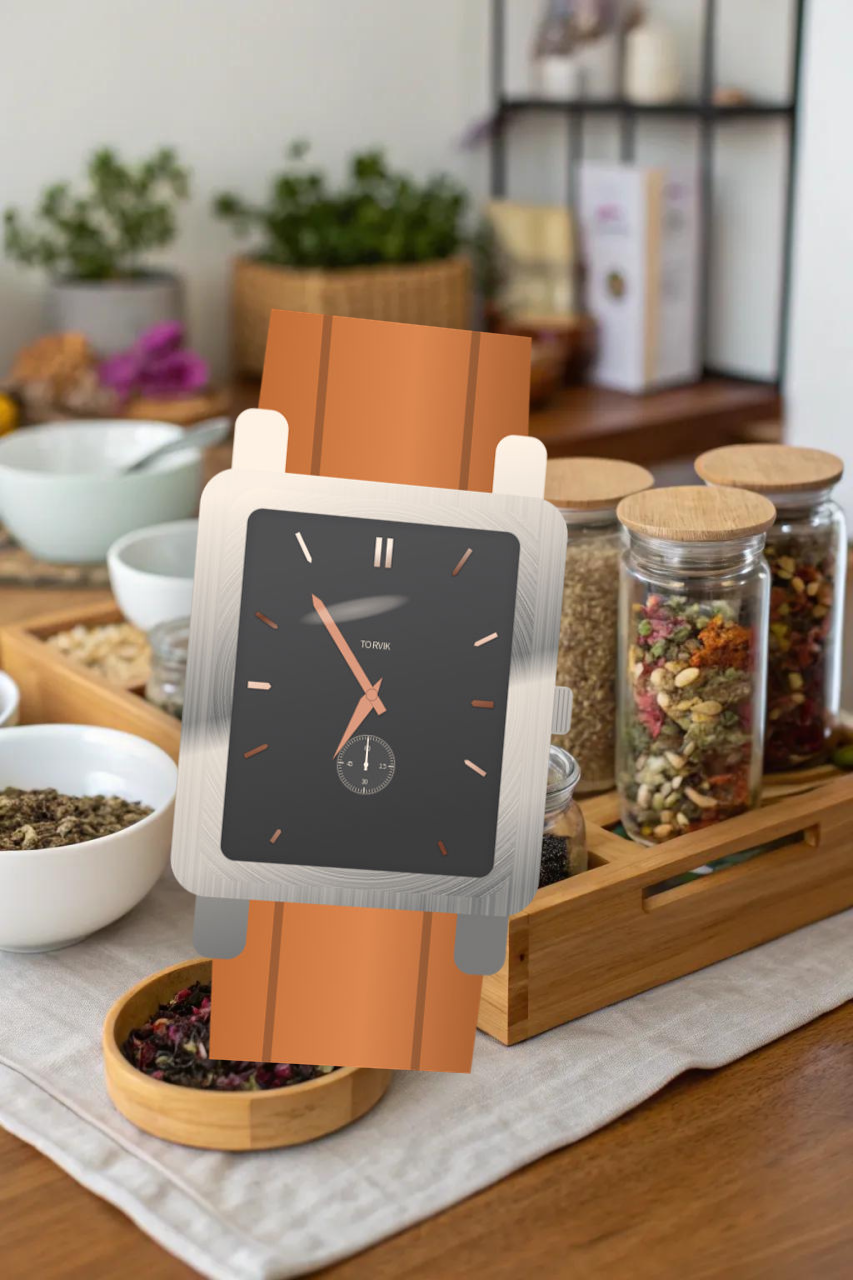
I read 6.54
